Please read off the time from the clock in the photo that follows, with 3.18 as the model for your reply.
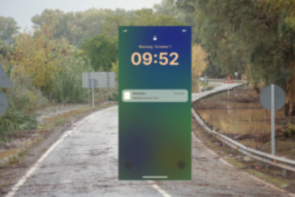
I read 9.52
